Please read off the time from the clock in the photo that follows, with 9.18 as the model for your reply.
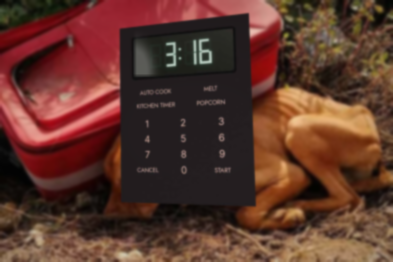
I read 3.16
